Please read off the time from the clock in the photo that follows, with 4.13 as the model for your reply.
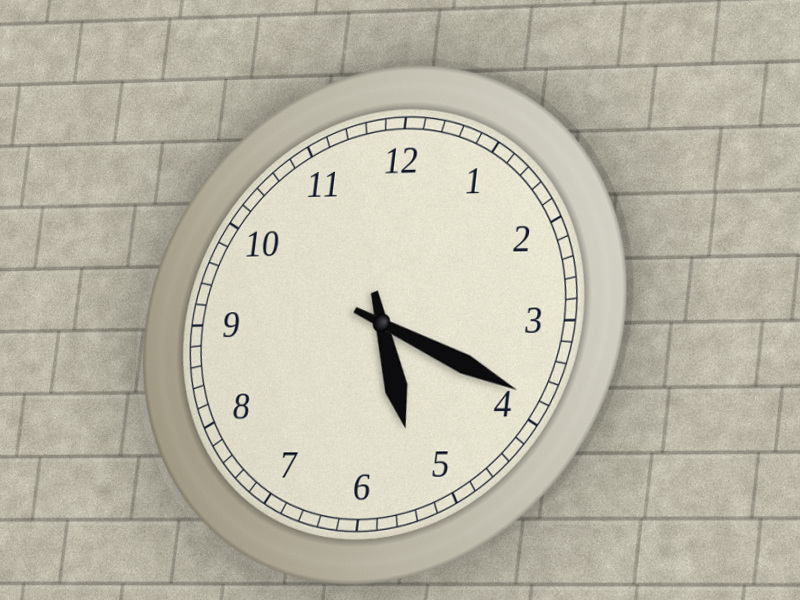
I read 5.19
